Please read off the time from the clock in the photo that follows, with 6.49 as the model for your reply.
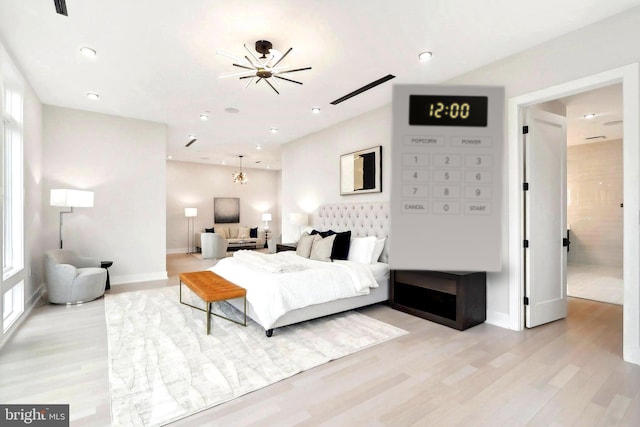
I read 12.00
